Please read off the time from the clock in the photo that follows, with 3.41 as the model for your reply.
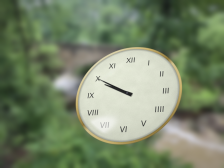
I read 9.50
